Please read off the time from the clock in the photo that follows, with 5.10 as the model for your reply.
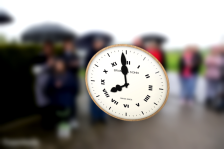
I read 7.59
